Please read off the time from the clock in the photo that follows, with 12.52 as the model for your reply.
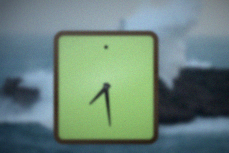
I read 7.29
